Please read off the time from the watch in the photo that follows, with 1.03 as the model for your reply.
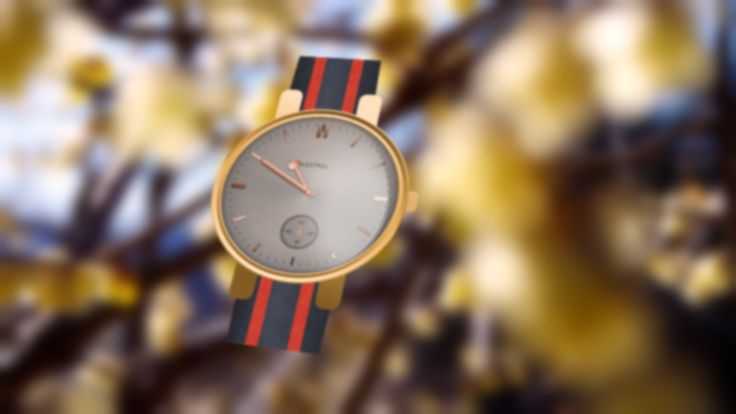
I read 10.50
